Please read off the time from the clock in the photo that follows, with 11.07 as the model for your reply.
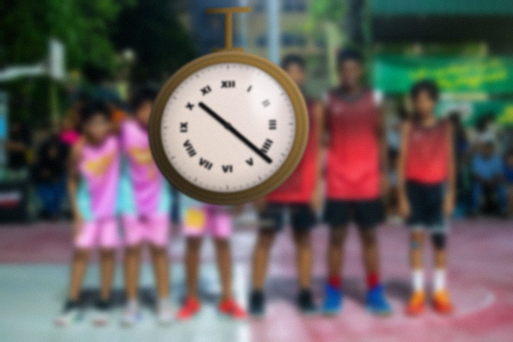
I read 10.22
